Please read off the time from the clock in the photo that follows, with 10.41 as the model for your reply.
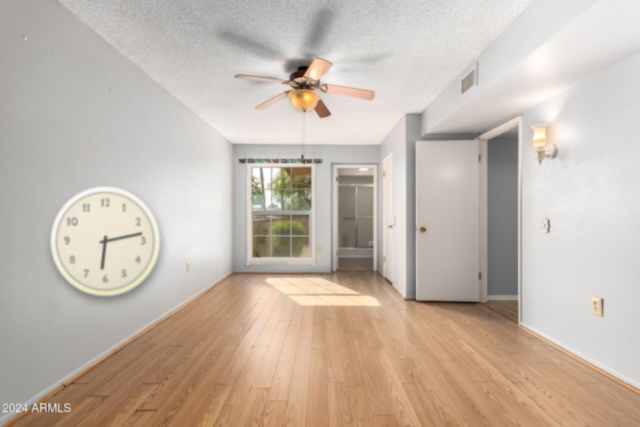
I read 6.13
